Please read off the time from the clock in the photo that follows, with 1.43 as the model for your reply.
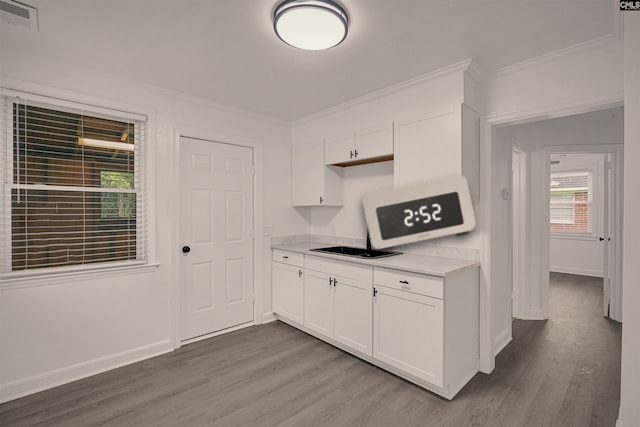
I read 2.52
